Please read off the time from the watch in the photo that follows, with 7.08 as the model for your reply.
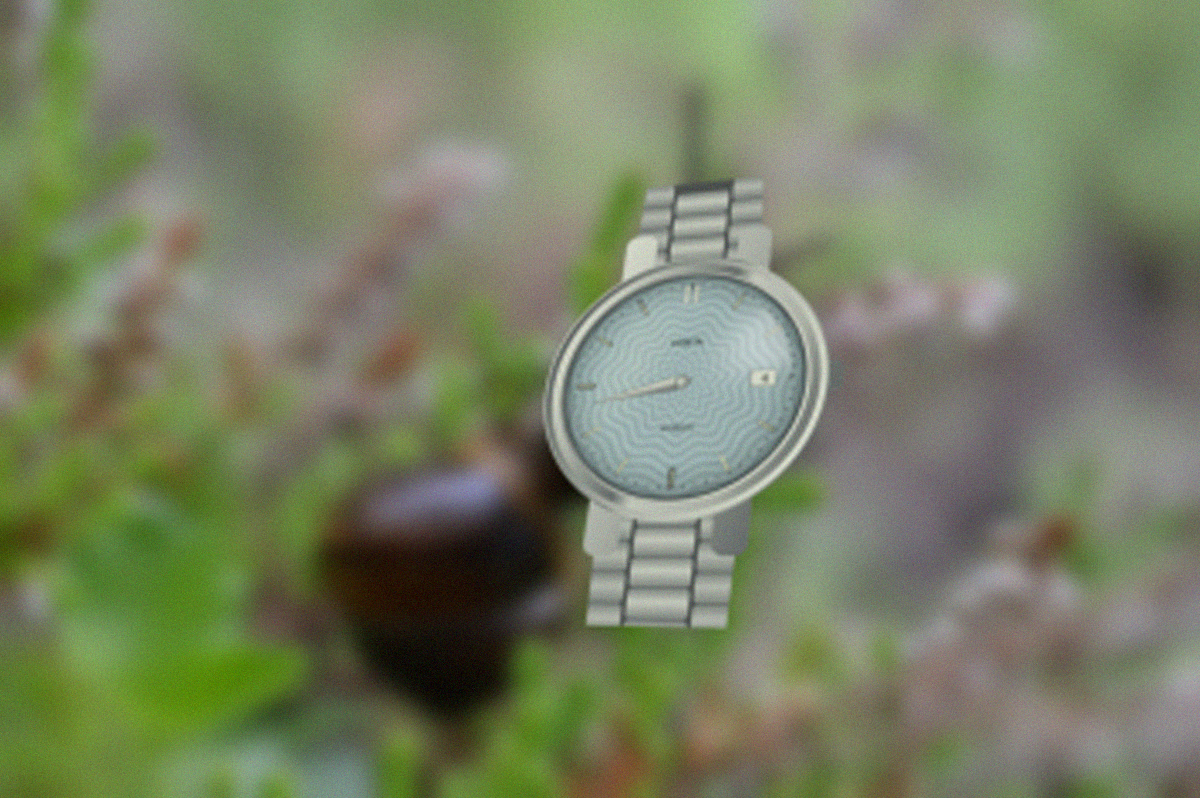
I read 8.43
